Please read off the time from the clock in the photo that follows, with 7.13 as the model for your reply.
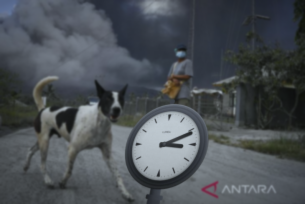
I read 3.11
